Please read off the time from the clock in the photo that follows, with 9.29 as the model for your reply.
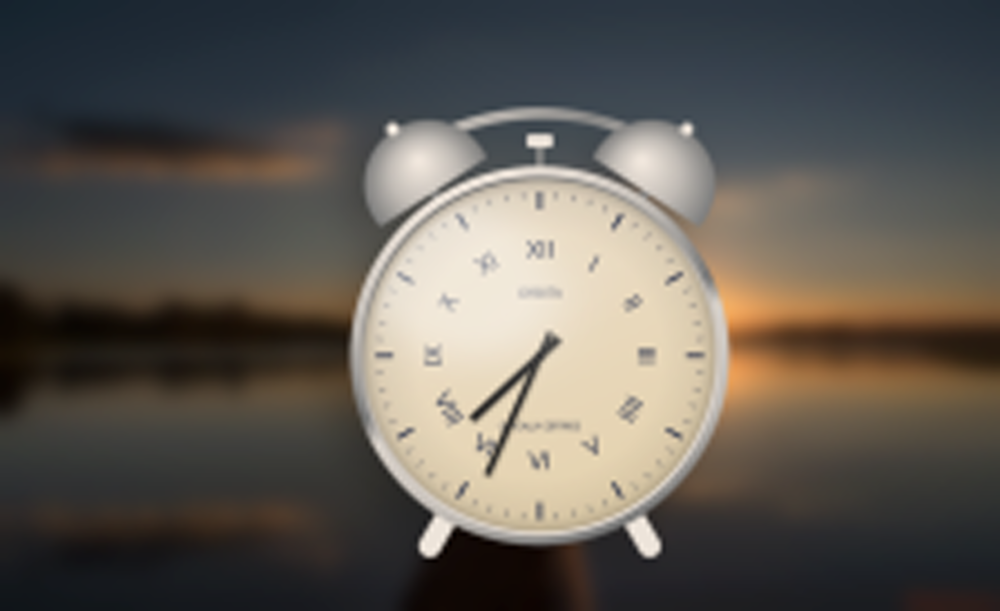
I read 7.34
